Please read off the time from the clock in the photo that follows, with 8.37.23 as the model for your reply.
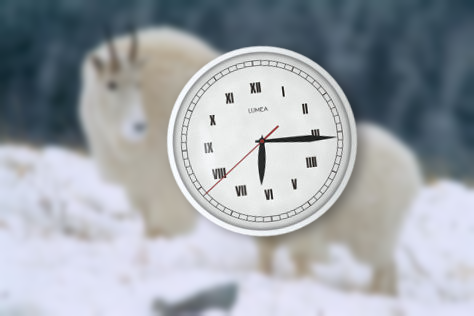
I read 6.15.39
